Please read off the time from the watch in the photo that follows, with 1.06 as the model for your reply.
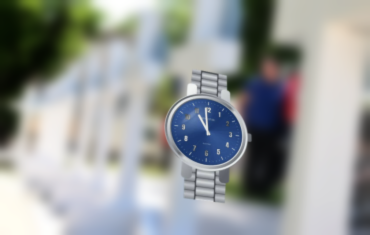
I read 10.59
